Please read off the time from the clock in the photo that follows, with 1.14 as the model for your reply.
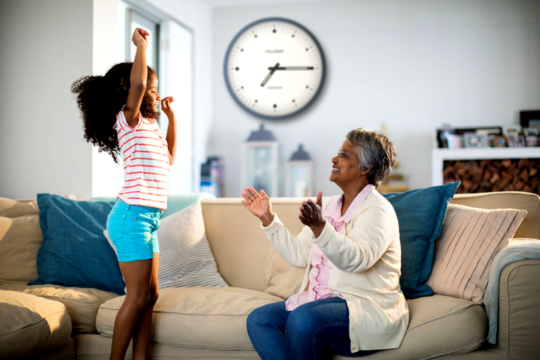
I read 7.15
